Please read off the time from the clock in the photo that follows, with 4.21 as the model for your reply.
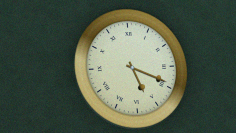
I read 5.19
